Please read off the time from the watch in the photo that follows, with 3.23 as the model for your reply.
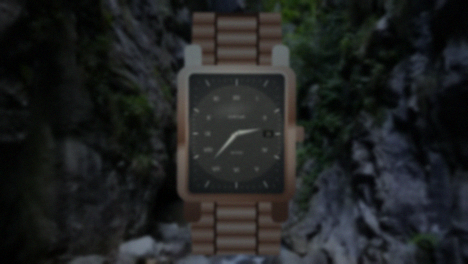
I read 2.37
